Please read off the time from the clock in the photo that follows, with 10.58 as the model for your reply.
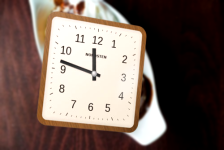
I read 11.47
